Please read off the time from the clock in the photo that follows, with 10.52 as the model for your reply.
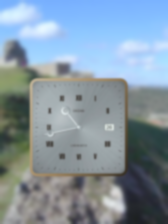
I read 10.43
